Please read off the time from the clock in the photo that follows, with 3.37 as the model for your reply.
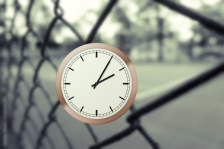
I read 2.05
